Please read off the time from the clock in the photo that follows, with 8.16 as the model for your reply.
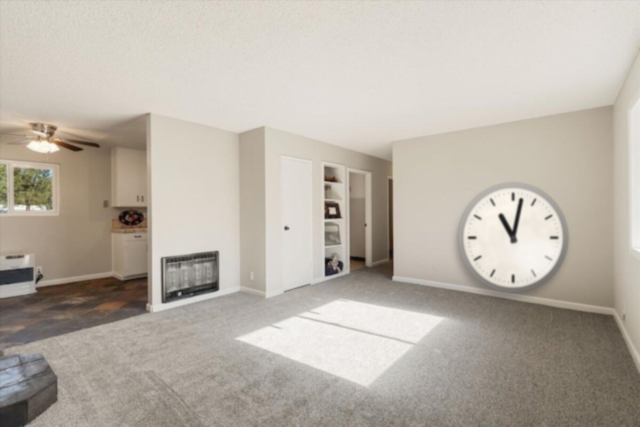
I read 11.02
